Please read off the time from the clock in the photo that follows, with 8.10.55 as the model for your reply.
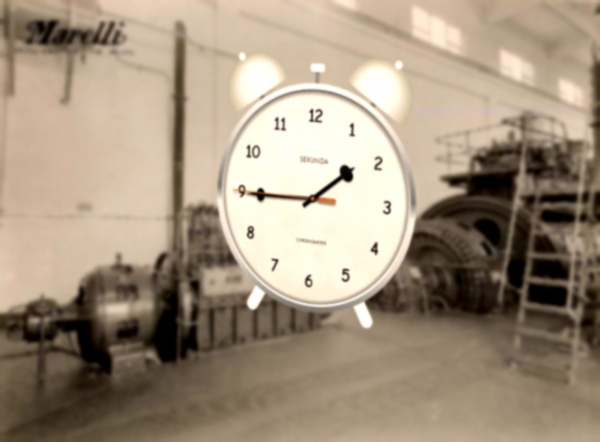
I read 1.44.45
